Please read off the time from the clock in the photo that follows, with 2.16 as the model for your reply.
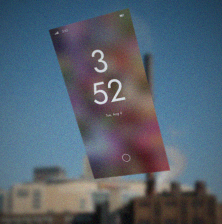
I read 3.52
